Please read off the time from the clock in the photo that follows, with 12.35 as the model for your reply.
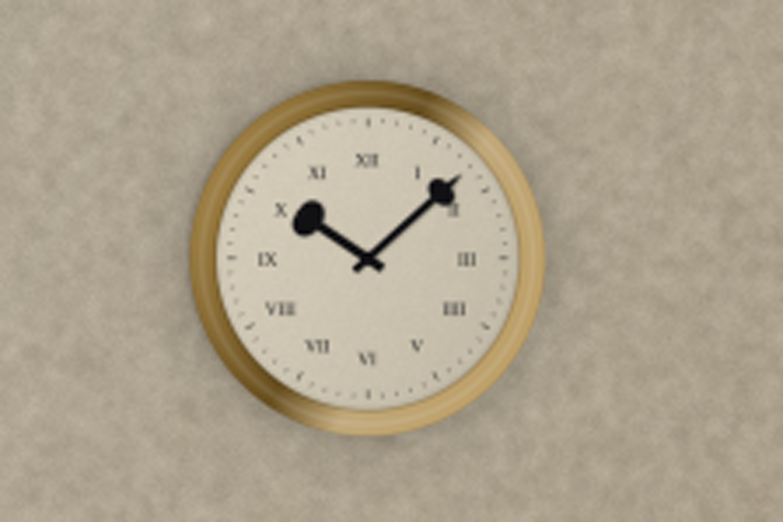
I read 10.08
